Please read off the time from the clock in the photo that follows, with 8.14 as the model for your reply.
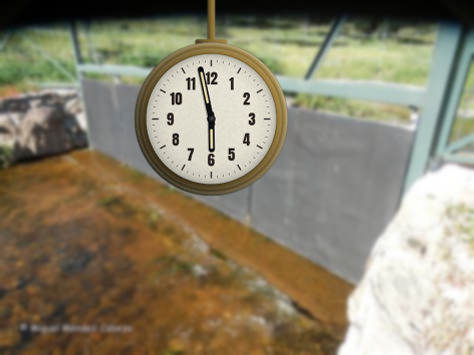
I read 5.58
